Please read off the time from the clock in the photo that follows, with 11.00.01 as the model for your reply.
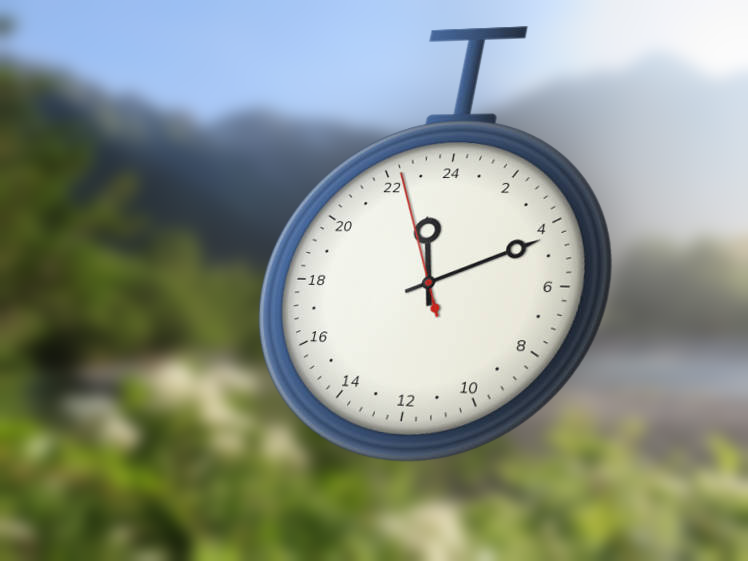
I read 23.10.56
